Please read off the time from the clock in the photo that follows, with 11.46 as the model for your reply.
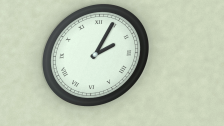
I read 2.04
